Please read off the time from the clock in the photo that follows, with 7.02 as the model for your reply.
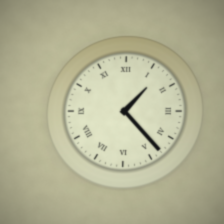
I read 1.23
